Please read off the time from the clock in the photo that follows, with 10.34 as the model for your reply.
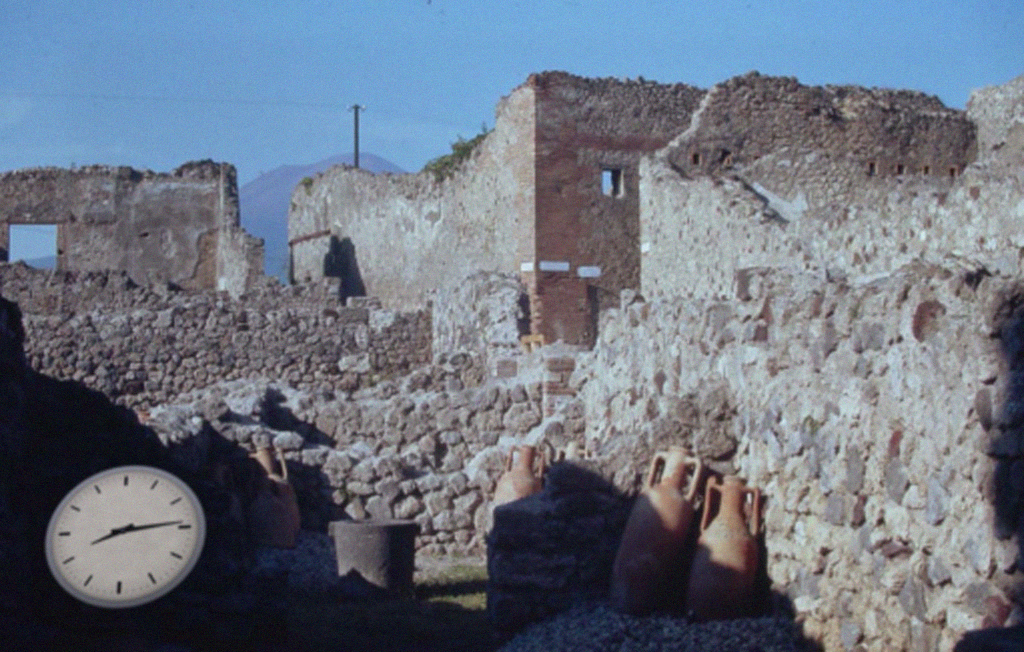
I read 8.14
